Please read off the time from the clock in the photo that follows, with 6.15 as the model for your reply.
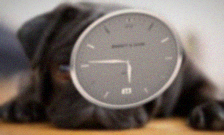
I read 5.46
